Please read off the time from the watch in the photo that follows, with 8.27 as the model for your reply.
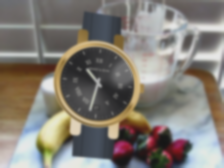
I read 10.32
